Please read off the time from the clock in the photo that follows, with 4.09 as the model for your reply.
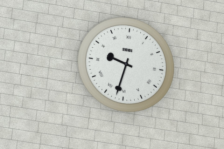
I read 9.32
